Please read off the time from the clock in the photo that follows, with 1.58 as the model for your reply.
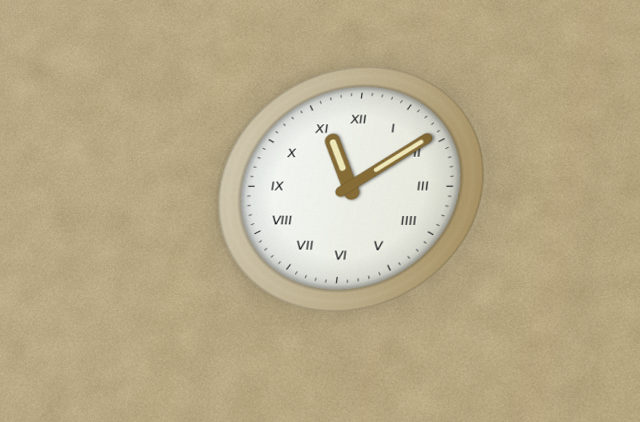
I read 11.09
